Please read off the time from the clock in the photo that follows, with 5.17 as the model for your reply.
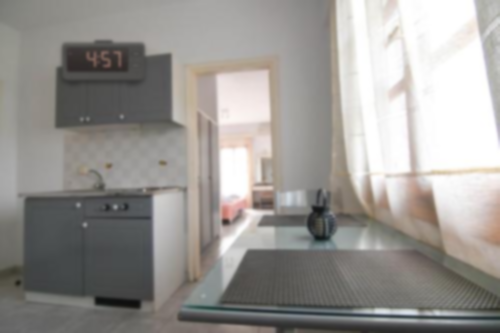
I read 4.57
